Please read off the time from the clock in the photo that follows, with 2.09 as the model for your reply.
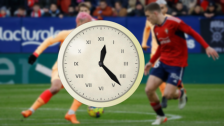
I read 12.23
